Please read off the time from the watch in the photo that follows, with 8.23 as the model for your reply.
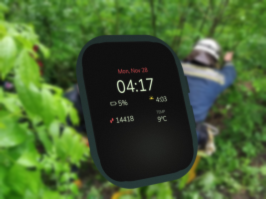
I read 4.17
